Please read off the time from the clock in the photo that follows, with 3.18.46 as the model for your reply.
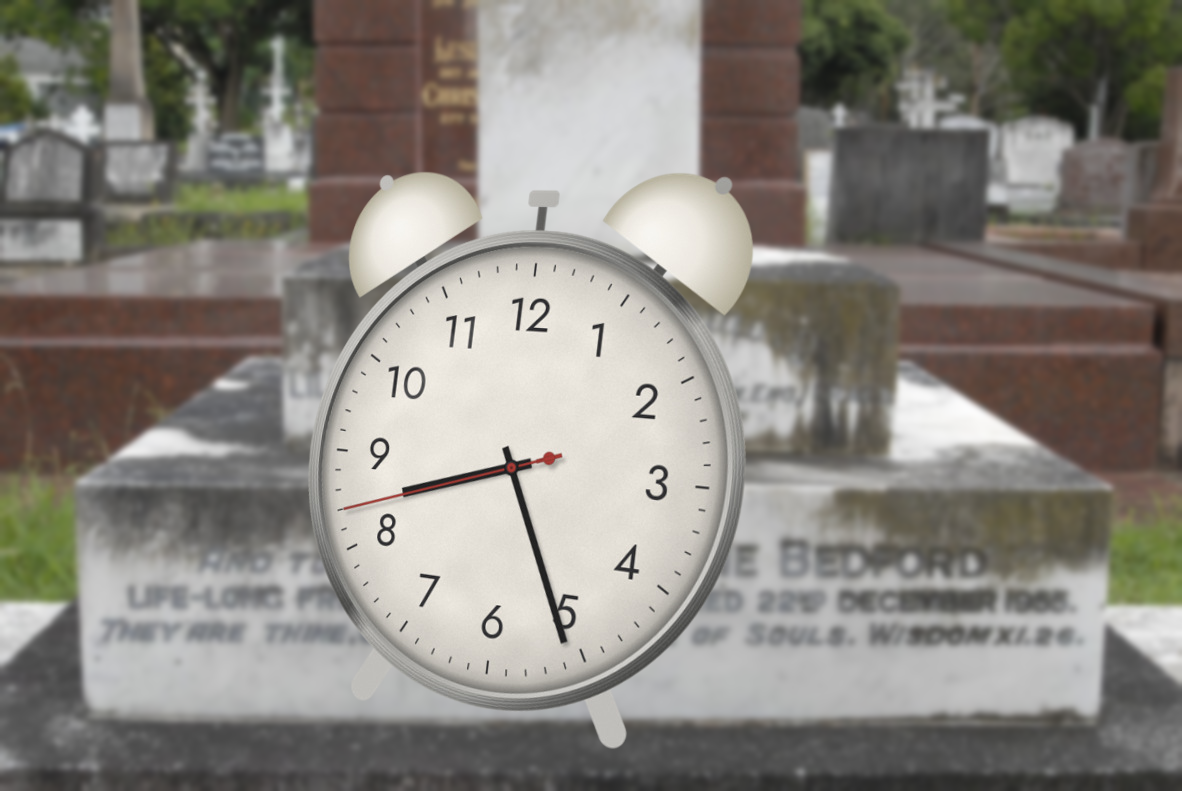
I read 8.25.42
